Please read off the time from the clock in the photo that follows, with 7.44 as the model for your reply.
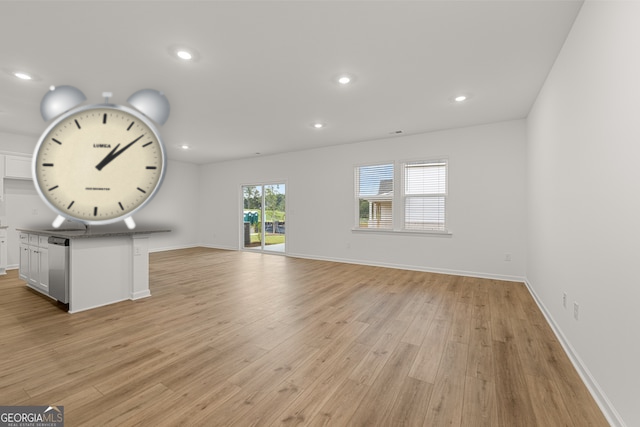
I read 1.08
